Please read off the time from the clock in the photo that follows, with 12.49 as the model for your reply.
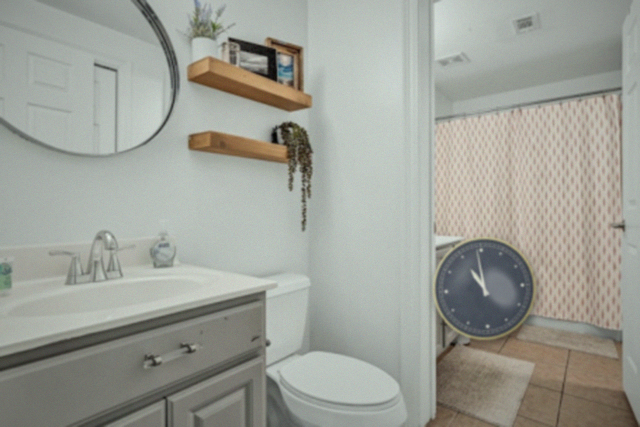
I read 10.59
